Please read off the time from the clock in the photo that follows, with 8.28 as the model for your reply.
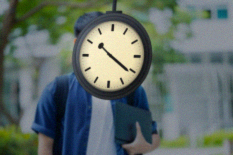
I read 10.21
